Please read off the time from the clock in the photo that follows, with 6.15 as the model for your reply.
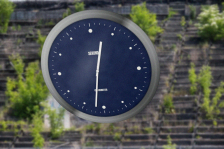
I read 12.32
